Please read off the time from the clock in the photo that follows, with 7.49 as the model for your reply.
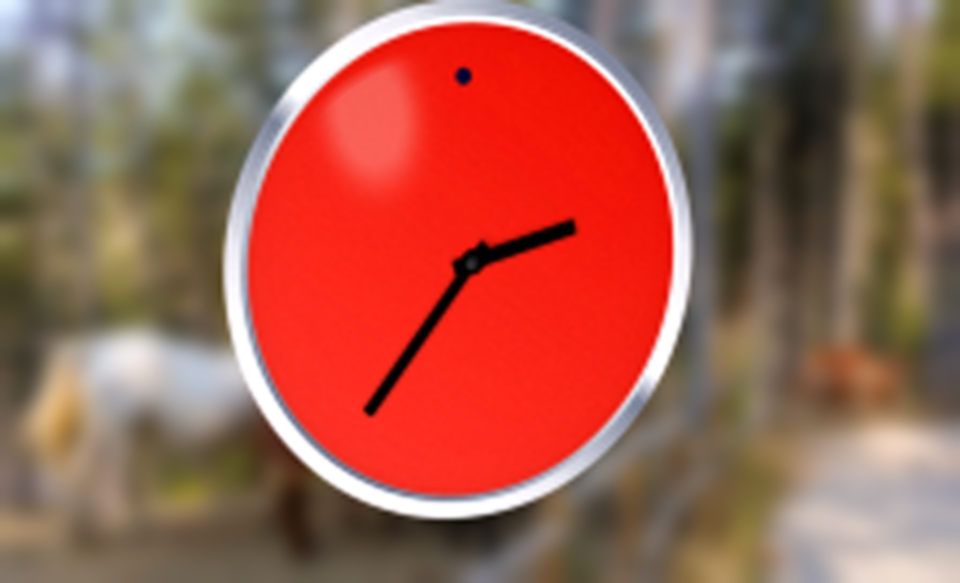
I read 2.37
